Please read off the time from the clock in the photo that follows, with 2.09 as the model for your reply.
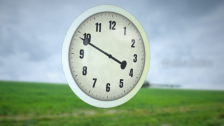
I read 3.49
